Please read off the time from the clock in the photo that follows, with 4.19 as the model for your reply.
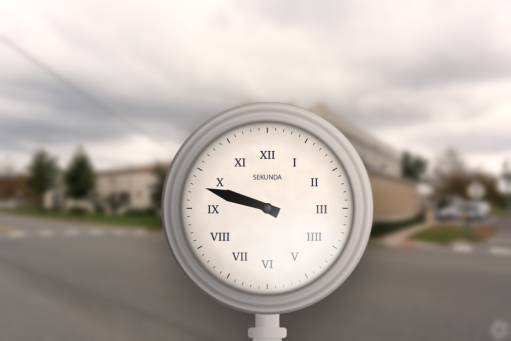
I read 9.48
